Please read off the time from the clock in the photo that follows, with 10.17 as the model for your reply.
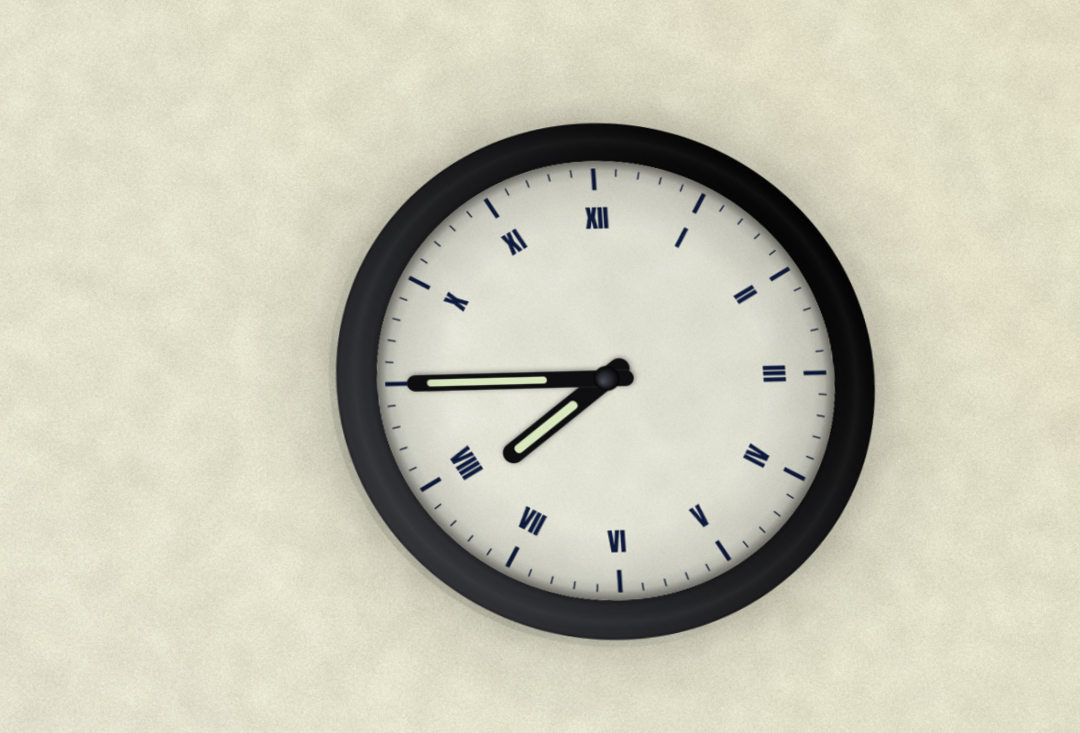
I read 7.45
